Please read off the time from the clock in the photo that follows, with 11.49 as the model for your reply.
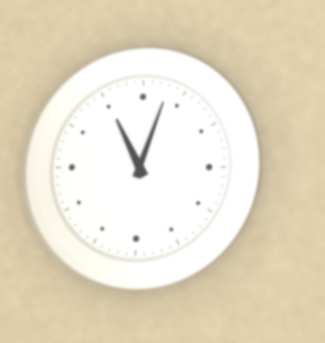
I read 11.03
